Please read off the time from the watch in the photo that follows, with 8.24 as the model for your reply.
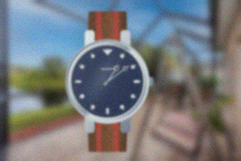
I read 1.09
